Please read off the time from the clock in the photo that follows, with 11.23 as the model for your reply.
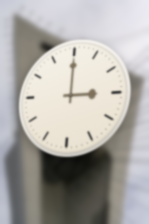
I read 3.00
